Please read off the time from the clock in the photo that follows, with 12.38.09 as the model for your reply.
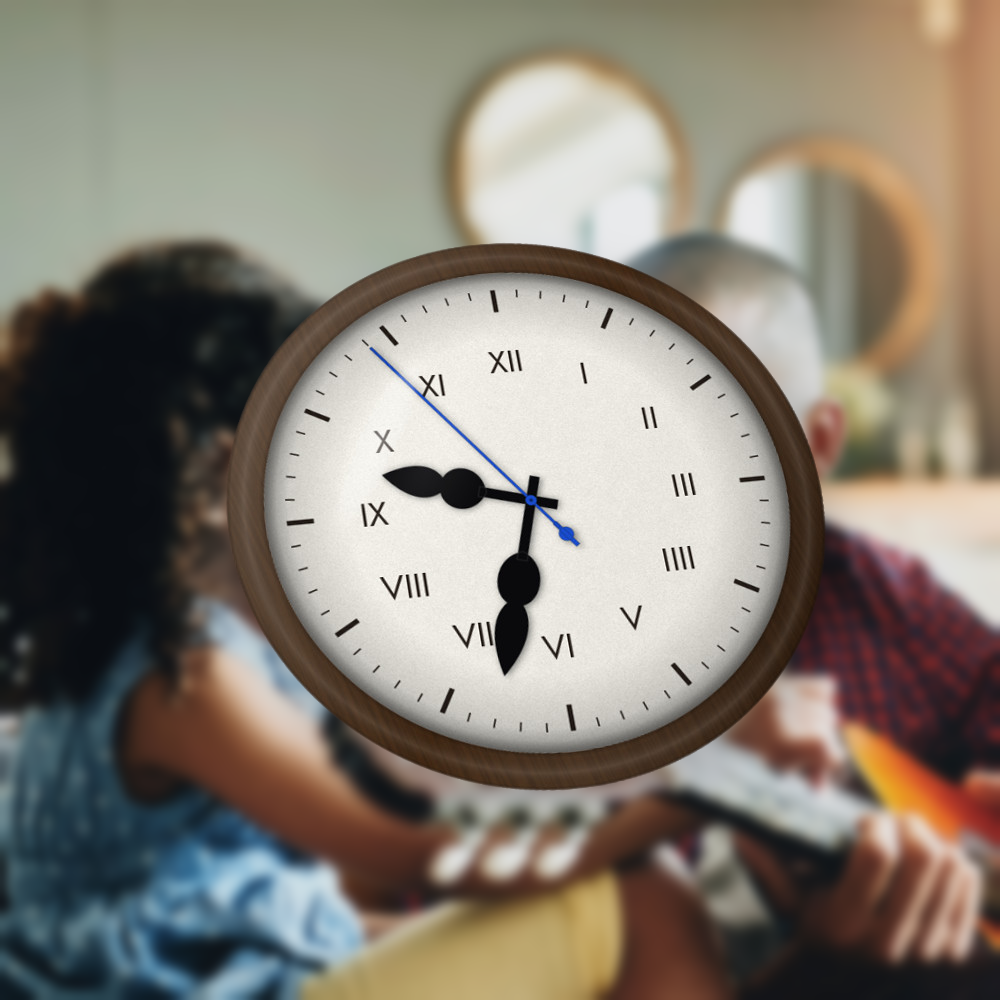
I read 9.32.54
